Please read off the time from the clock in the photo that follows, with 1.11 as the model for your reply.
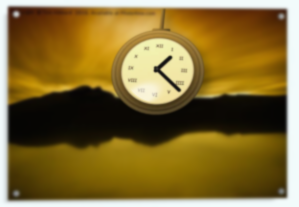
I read 1.22
